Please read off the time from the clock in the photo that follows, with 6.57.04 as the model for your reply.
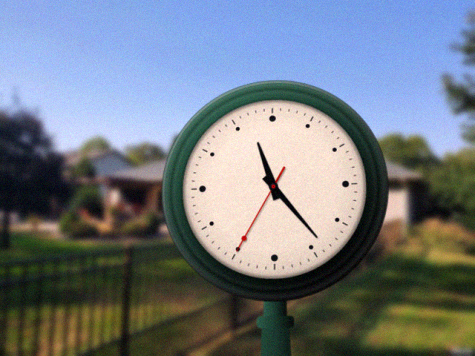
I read 11.23.35
